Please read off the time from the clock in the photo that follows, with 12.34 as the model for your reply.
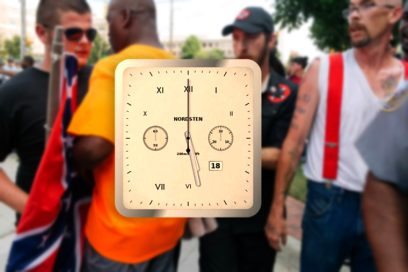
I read 5.28
